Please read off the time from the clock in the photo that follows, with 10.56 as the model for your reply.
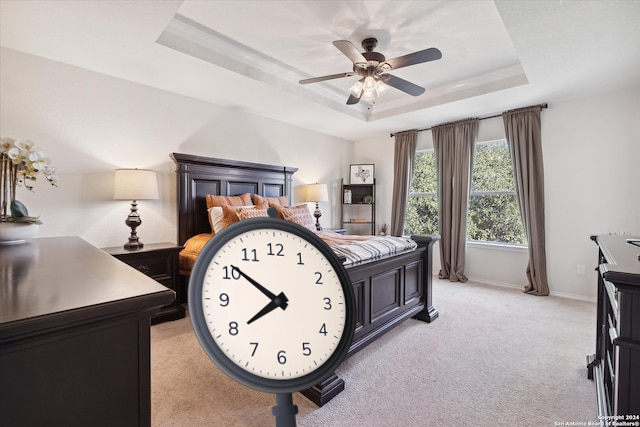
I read 7.51
